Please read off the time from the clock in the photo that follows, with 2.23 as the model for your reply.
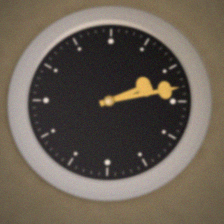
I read 2.13
